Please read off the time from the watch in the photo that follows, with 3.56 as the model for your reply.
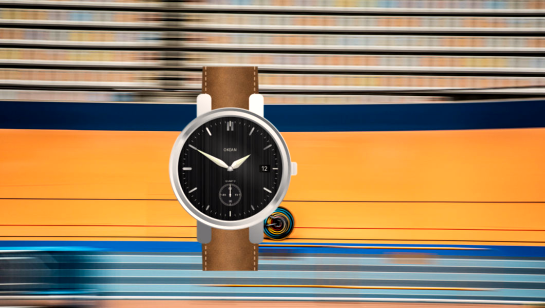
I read 1.50
